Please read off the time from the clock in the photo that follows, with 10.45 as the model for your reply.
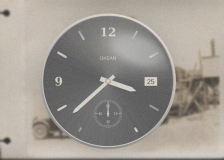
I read 3.38
